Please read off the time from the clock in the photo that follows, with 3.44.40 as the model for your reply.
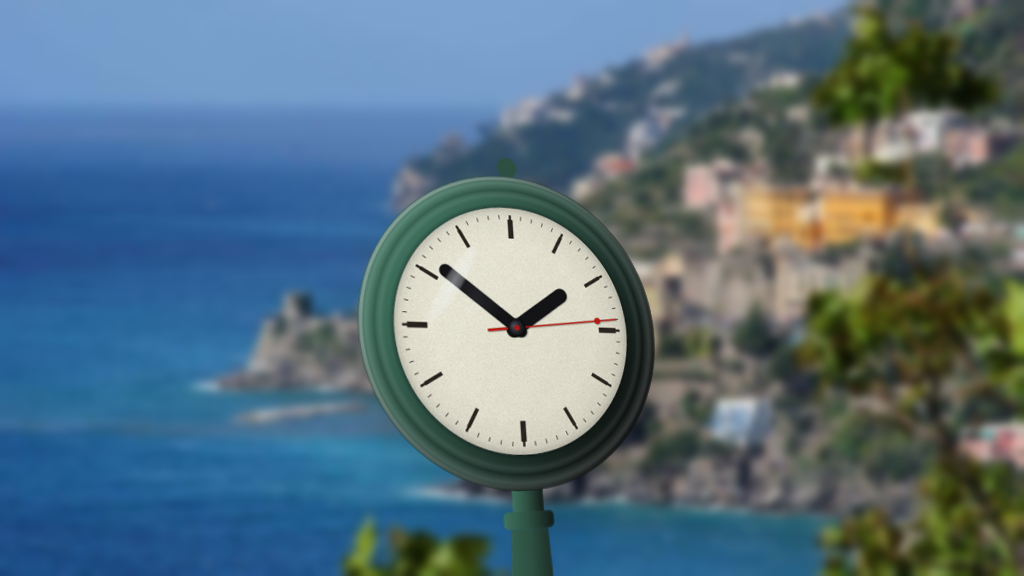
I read 1.51.14
